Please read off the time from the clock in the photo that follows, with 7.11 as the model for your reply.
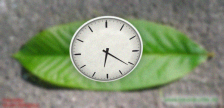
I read 6.21
